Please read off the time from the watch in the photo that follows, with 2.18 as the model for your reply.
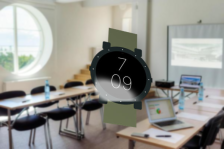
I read 7.09
